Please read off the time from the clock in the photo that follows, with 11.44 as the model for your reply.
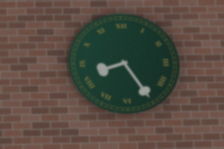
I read 8.25
